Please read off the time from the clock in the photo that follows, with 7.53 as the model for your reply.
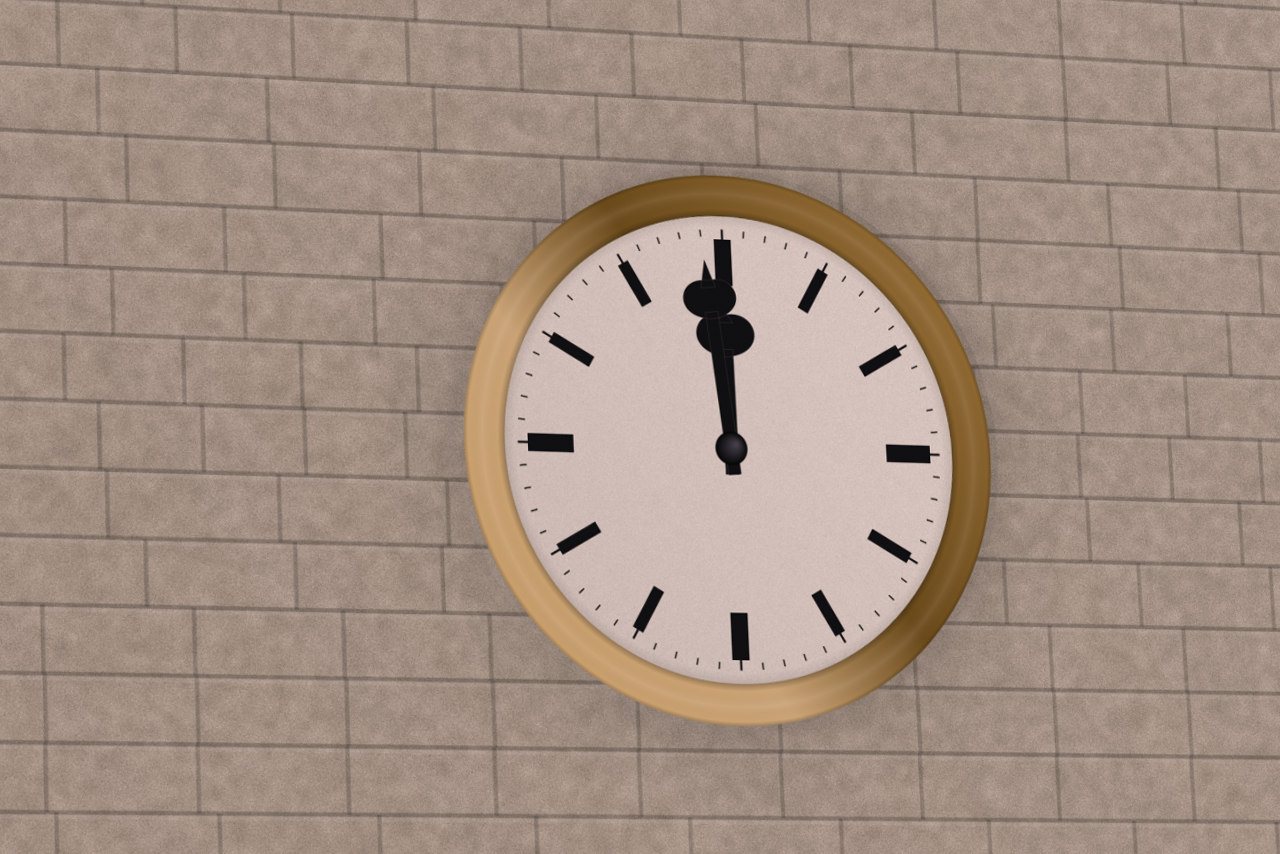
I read 11.59
